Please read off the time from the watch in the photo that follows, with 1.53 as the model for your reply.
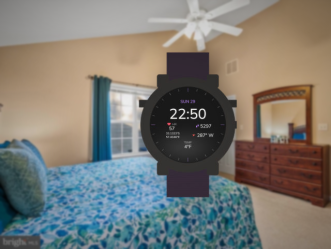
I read 22.50
